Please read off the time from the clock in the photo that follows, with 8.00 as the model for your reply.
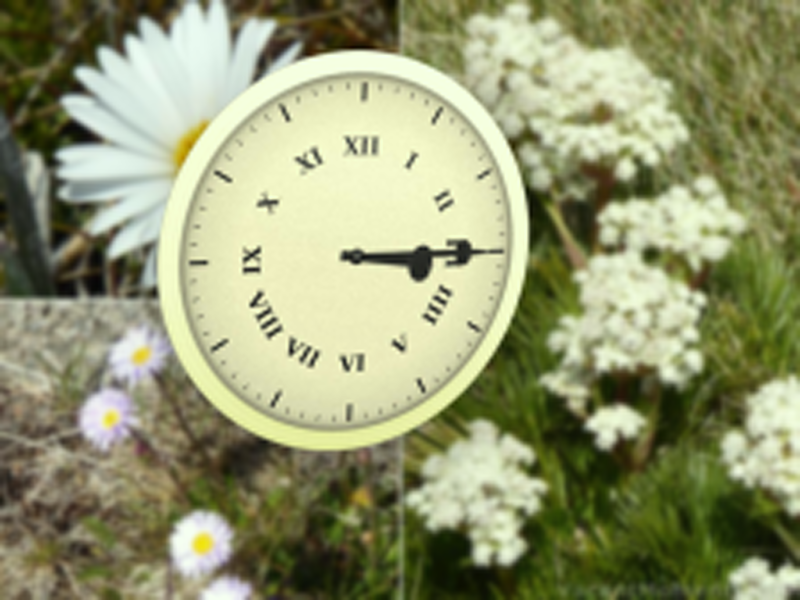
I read 3.15
